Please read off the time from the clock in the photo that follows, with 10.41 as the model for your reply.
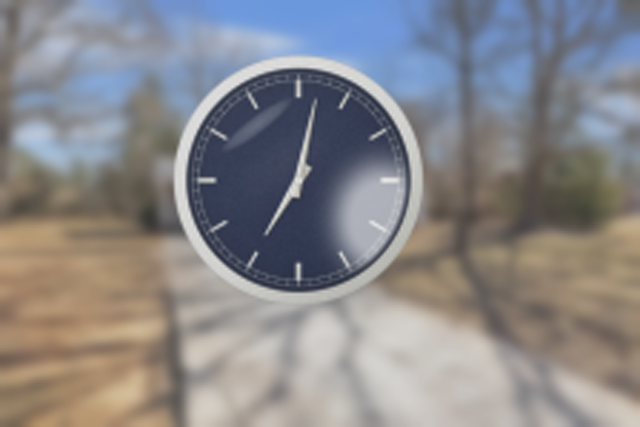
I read 7.02
